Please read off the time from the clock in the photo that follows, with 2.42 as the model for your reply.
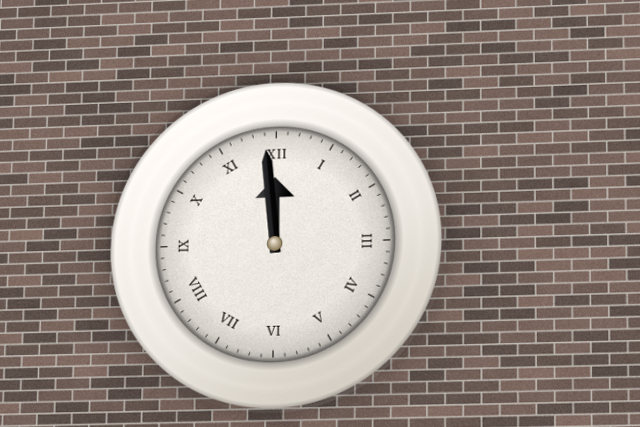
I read 11.59
